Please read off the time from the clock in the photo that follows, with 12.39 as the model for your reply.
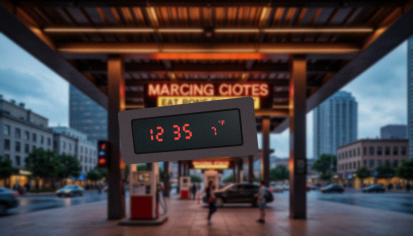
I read 12.35
